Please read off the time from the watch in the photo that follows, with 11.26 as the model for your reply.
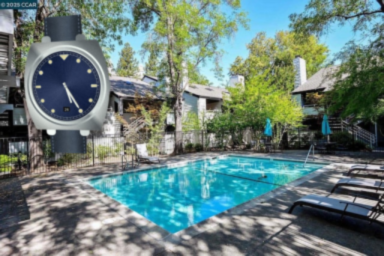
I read 5.25
